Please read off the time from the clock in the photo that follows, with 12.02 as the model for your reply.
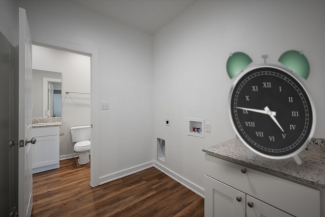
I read 4.46
